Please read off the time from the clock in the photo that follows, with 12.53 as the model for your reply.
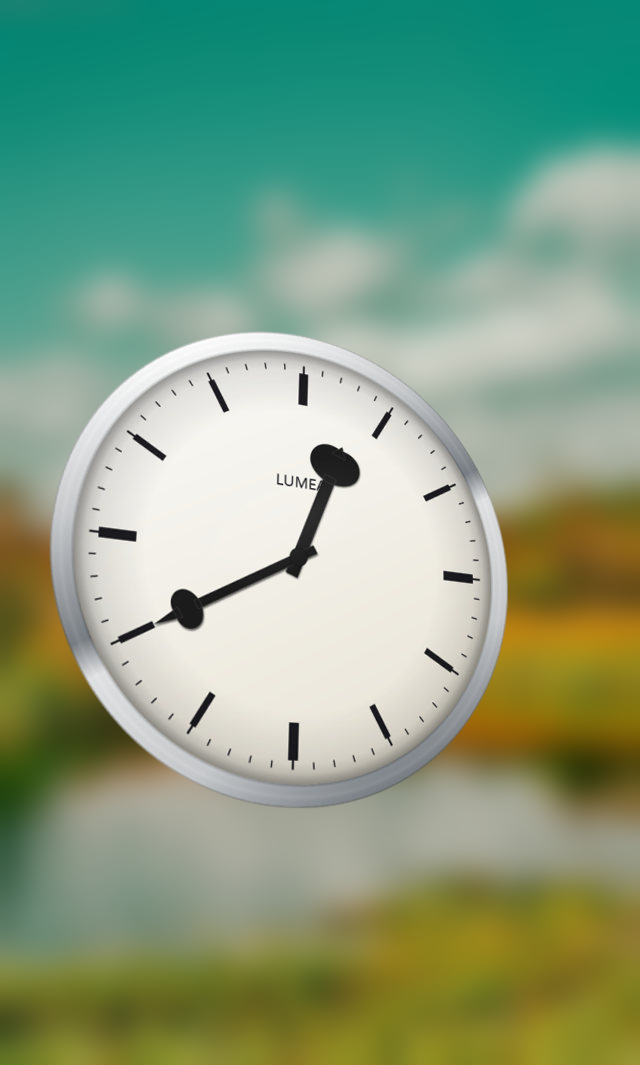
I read 12.40
